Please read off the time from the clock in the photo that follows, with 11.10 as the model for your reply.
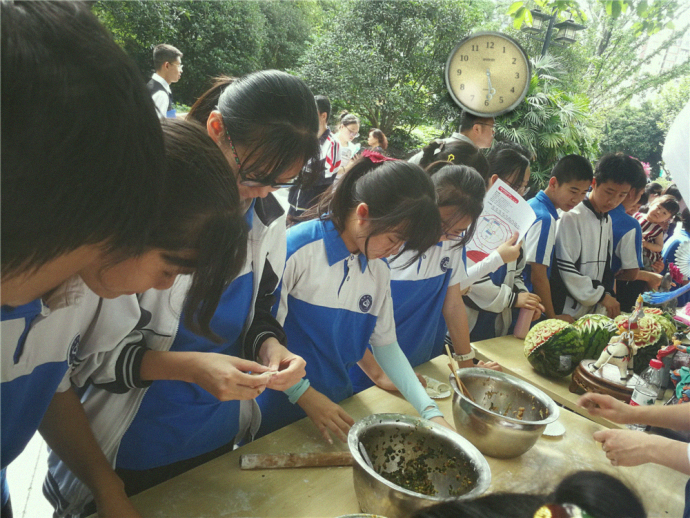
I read 5.29
